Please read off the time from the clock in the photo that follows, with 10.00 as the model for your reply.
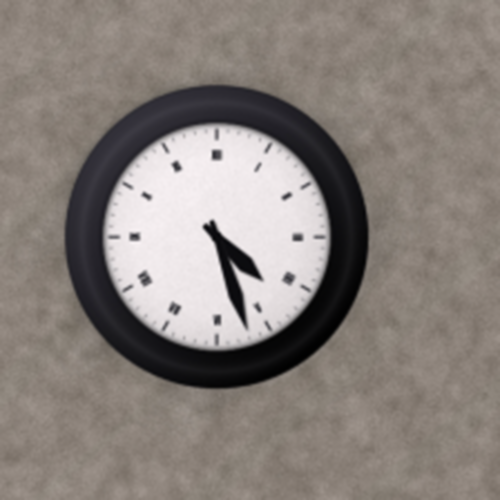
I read 4.27
